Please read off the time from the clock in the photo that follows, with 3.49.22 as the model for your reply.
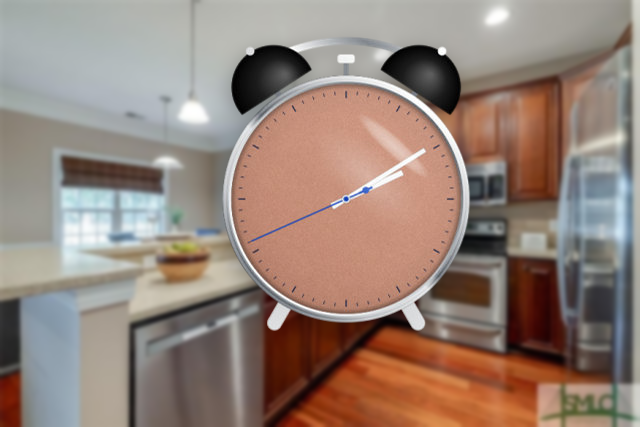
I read 2.09.41
